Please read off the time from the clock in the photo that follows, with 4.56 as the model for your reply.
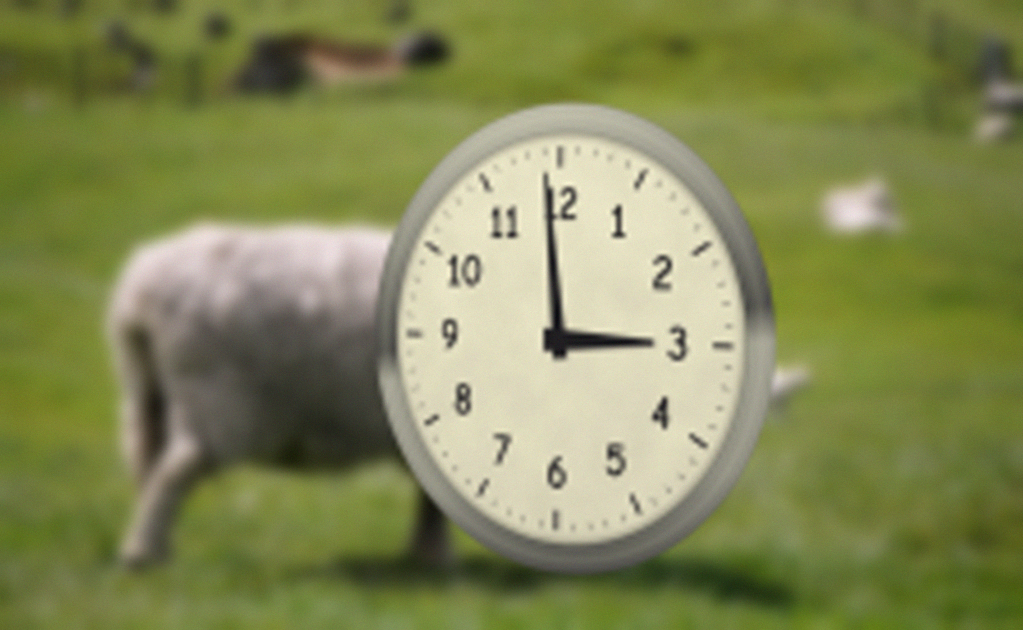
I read 2.59
